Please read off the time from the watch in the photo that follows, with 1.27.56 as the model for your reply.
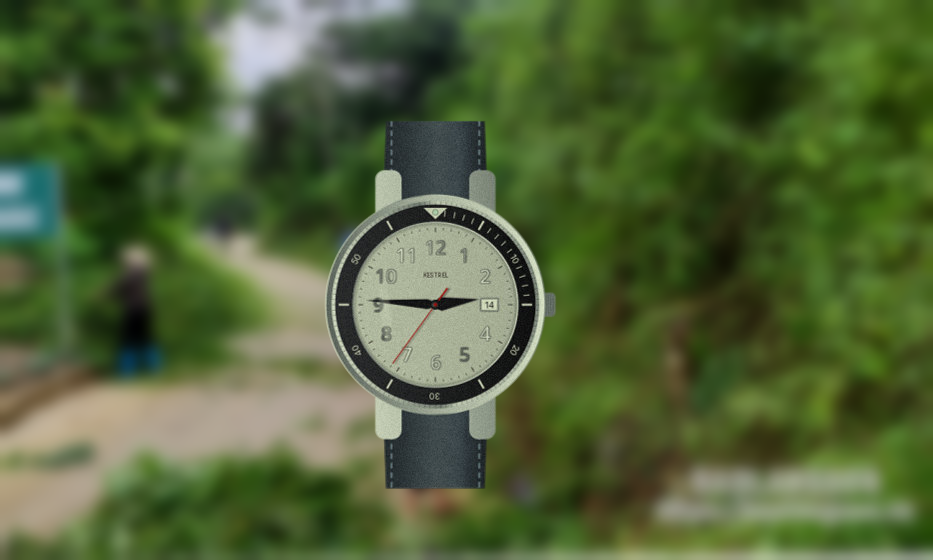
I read 2.45.36
